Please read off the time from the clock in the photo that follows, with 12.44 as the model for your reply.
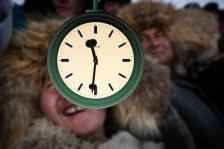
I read 11.31
